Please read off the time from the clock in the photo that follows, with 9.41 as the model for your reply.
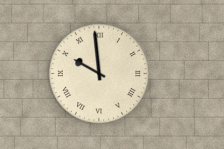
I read 9.59
